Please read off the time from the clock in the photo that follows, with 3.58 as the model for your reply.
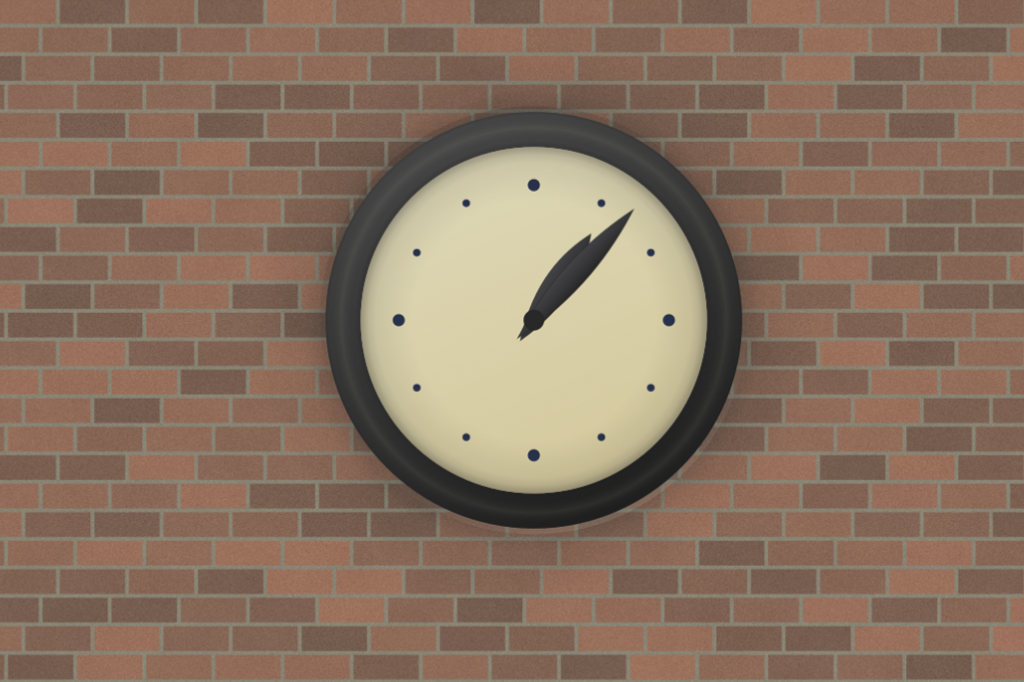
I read 1.07
